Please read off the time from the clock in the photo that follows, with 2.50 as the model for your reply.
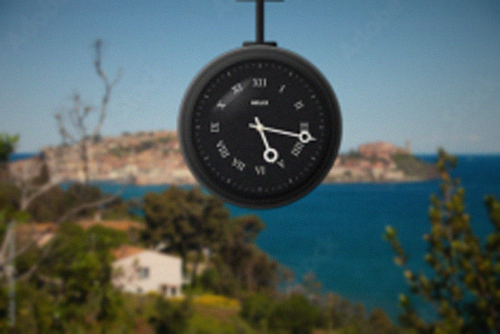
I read 5.17
